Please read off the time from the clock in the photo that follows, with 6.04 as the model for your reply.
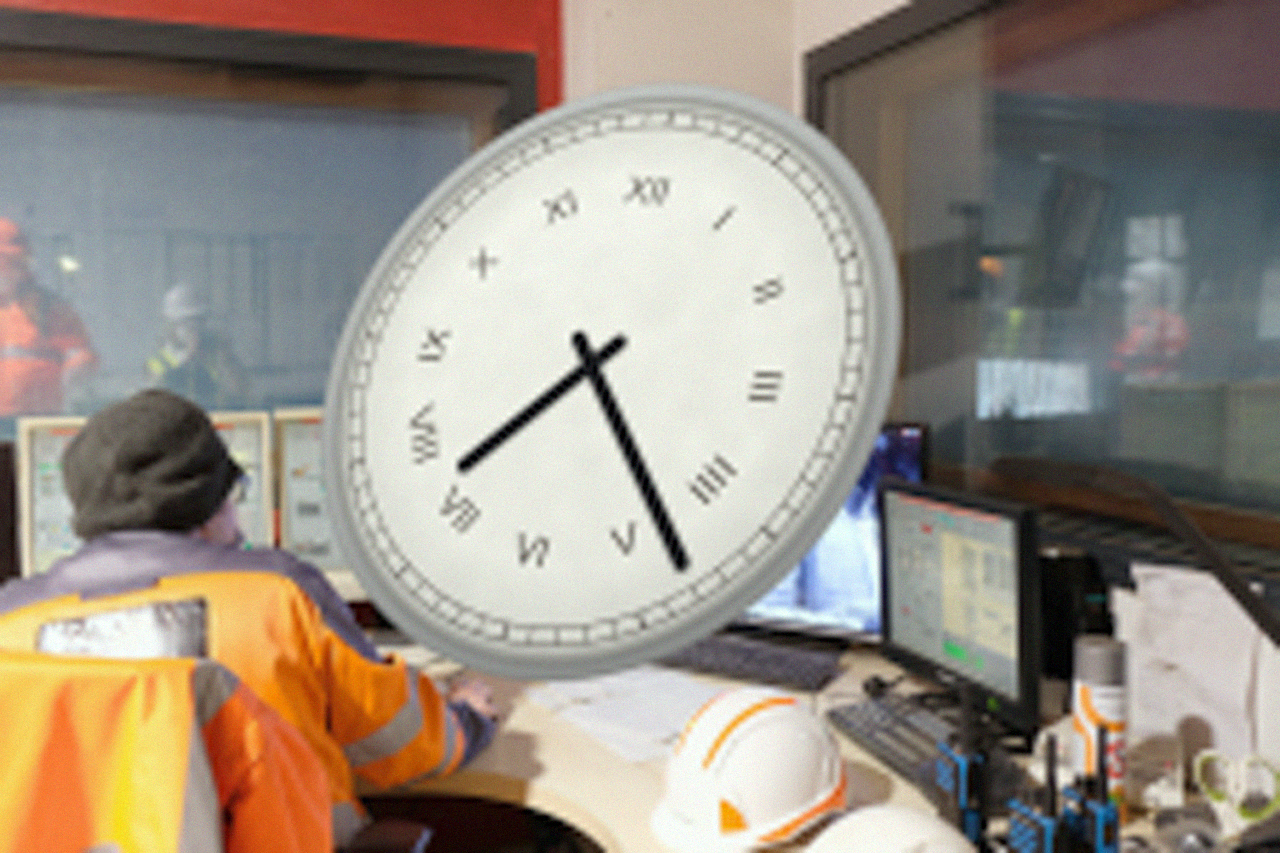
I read 7.23
